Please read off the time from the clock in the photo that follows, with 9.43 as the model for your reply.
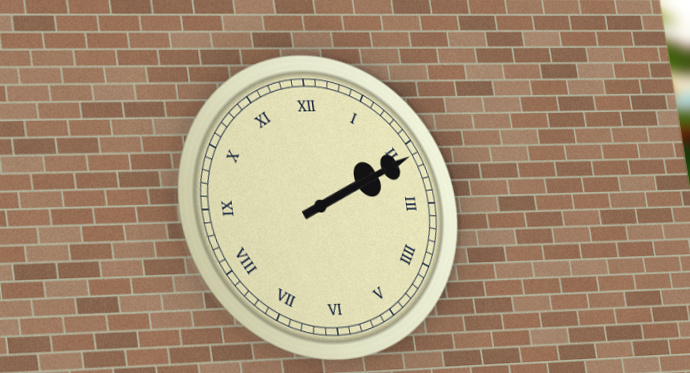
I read 2.11
